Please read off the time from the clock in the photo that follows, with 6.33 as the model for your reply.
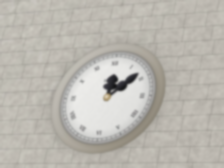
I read 12.08
